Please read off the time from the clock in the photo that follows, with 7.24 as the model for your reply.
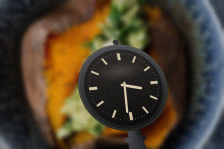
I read 3.31
